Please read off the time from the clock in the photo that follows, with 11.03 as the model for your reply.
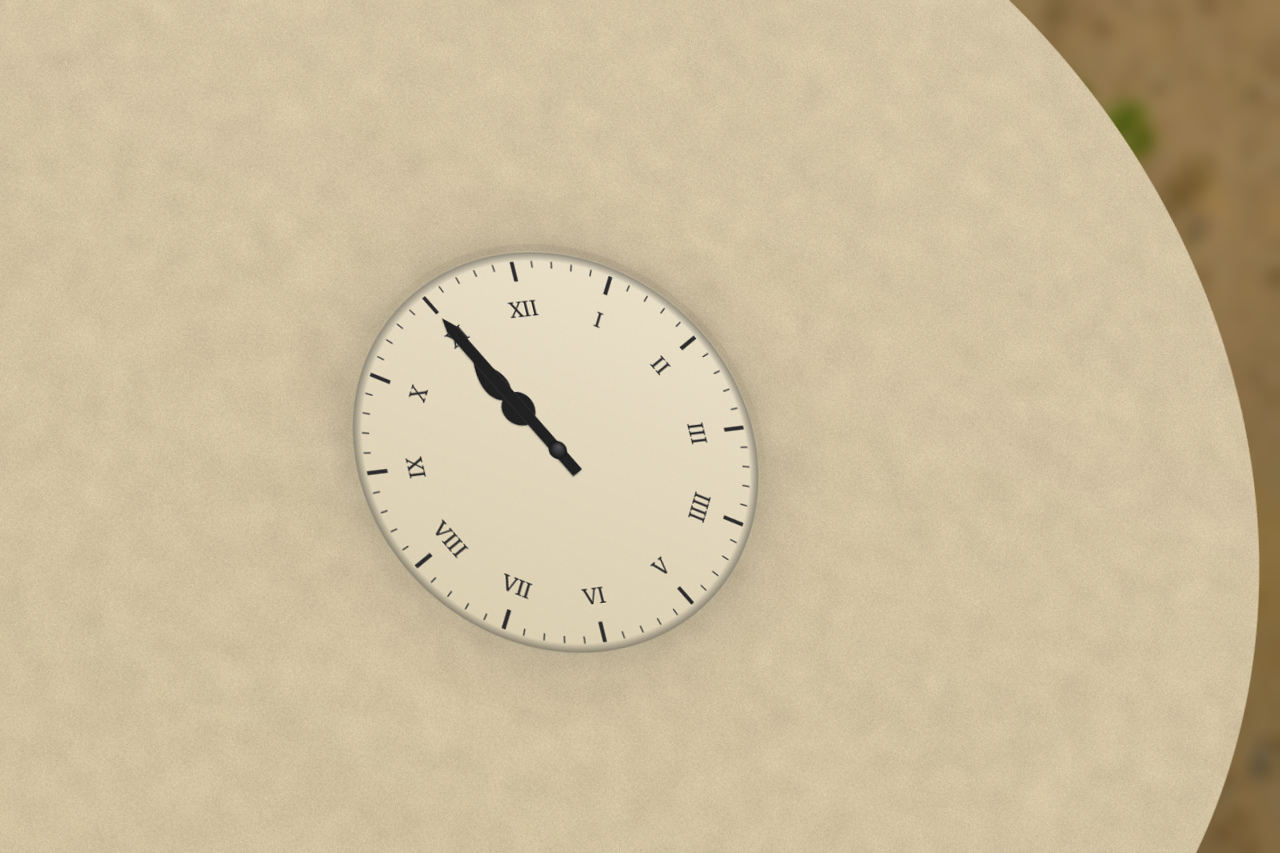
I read 10.55
